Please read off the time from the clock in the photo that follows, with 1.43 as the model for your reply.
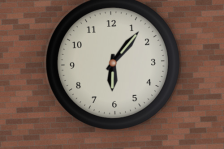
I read 6.07
